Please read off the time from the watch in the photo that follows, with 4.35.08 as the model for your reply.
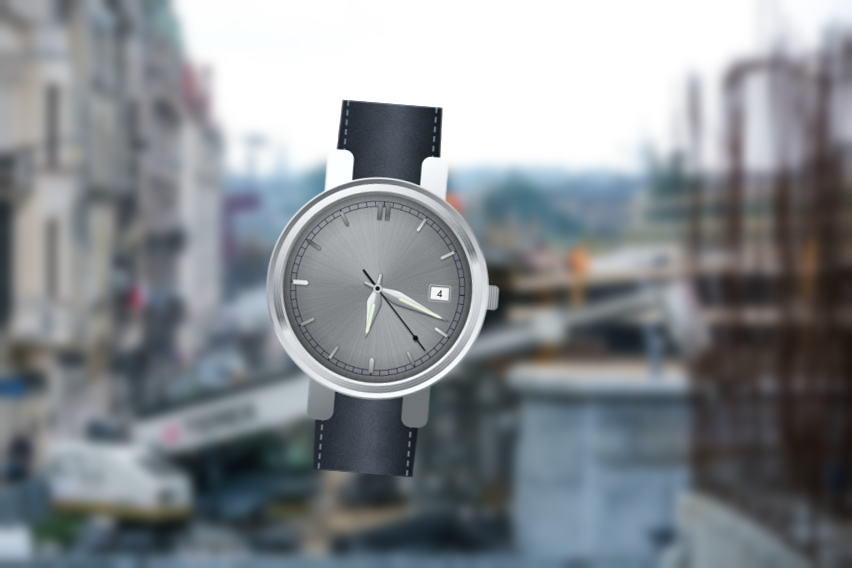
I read 6.18.23
